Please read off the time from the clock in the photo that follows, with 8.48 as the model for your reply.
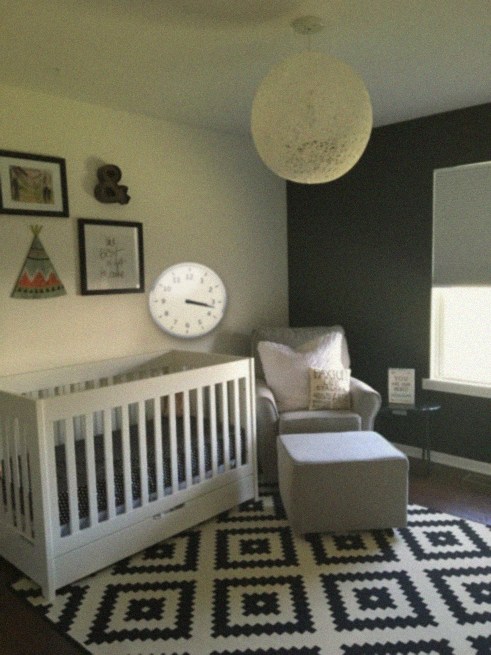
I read 3.17
